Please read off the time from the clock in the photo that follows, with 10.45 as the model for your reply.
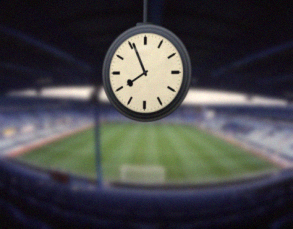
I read 7.56
